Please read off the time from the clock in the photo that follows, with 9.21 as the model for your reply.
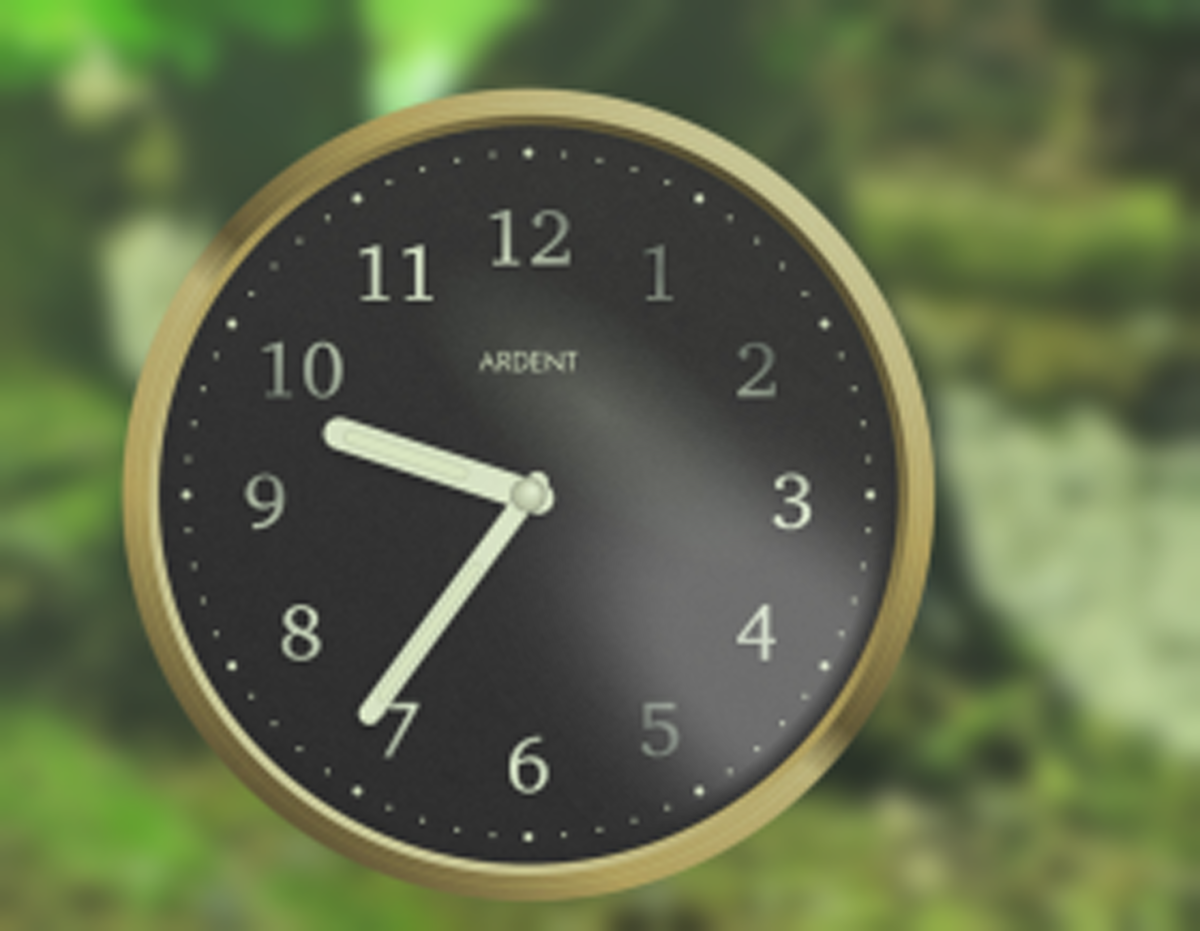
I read 9.36
